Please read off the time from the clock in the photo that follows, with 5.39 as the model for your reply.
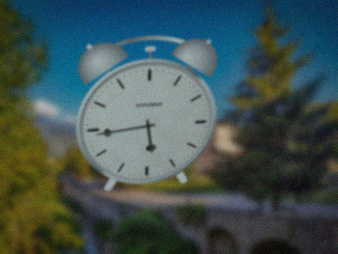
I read 5.44
